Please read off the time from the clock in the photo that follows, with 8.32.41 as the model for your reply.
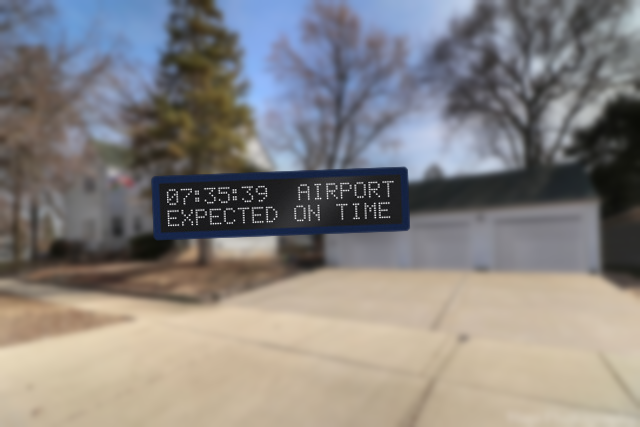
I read 7.35.39
